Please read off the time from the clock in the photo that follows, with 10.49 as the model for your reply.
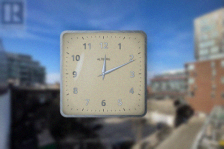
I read 12.11
